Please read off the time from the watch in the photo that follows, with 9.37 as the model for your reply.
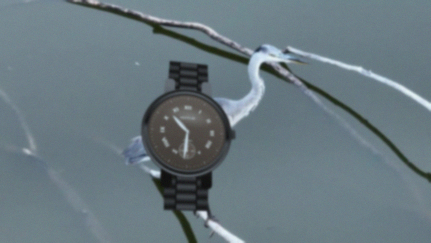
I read 10.31
